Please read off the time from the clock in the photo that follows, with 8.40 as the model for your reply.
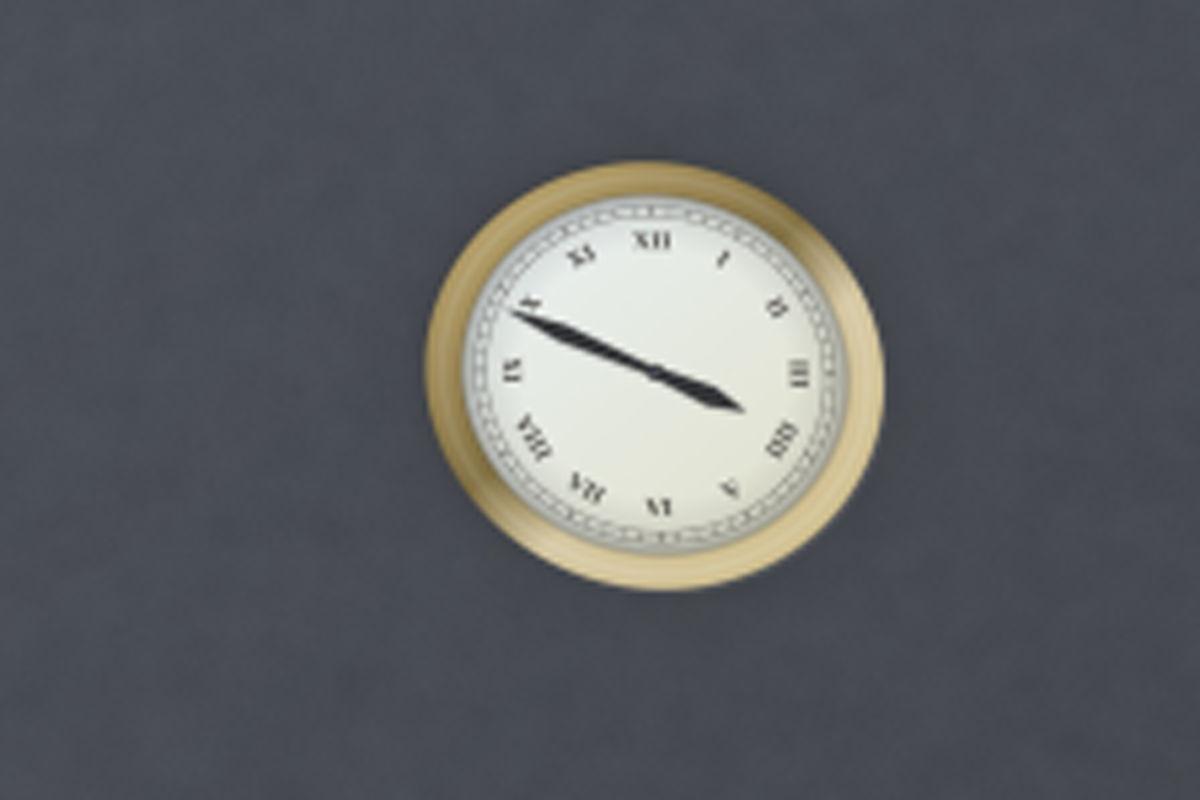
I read 3.49
